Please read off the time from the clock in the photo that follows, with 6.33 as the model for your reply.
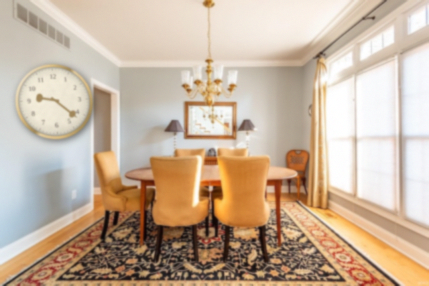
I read 9.22
